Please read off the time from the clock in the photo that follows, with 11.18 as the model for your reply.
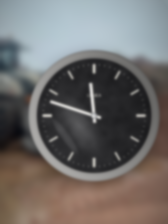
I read 11.48
